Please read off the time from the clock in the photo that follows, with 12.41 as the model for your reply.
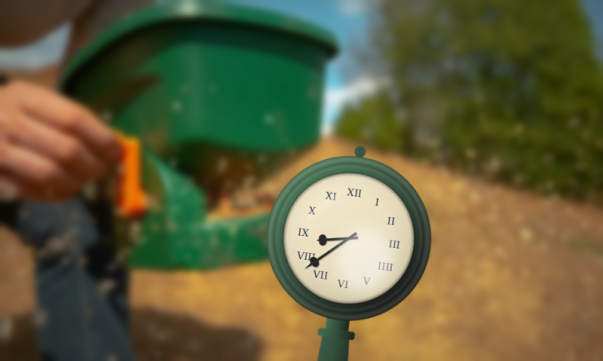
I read 8.38
